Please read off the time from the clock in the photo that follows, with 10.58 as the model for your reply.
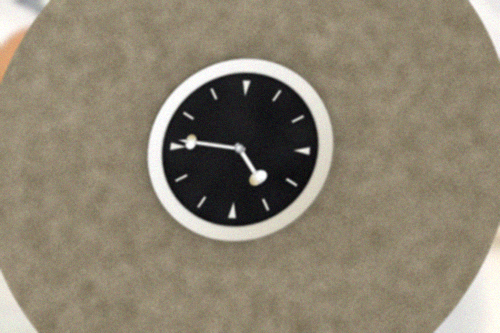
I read 4.46
